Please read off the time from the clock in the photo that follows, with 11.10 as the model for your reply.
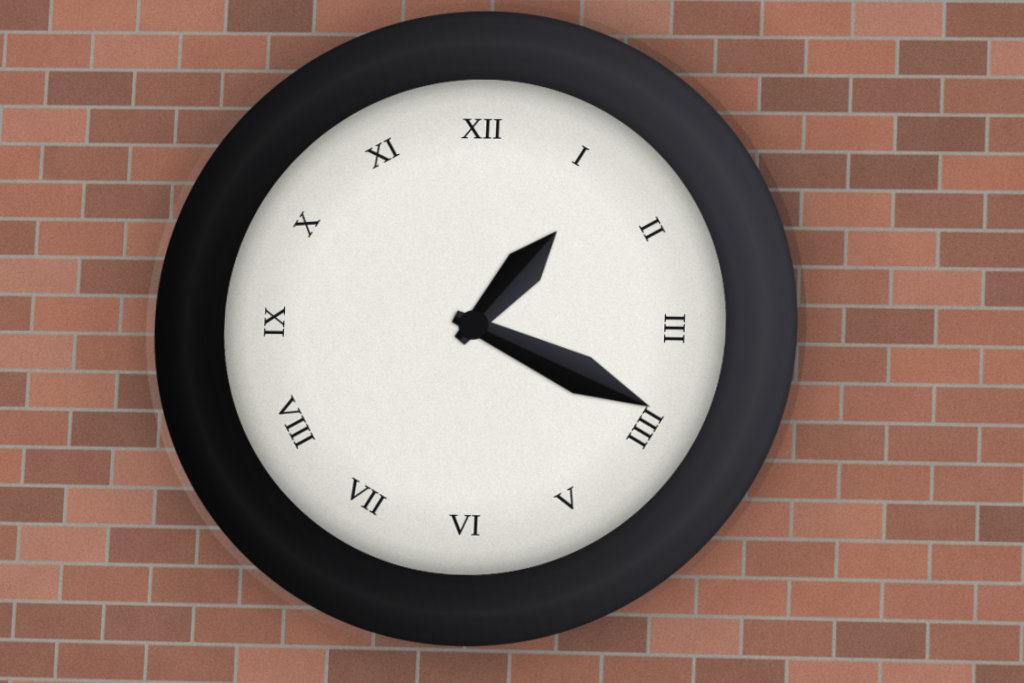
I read 1.19
